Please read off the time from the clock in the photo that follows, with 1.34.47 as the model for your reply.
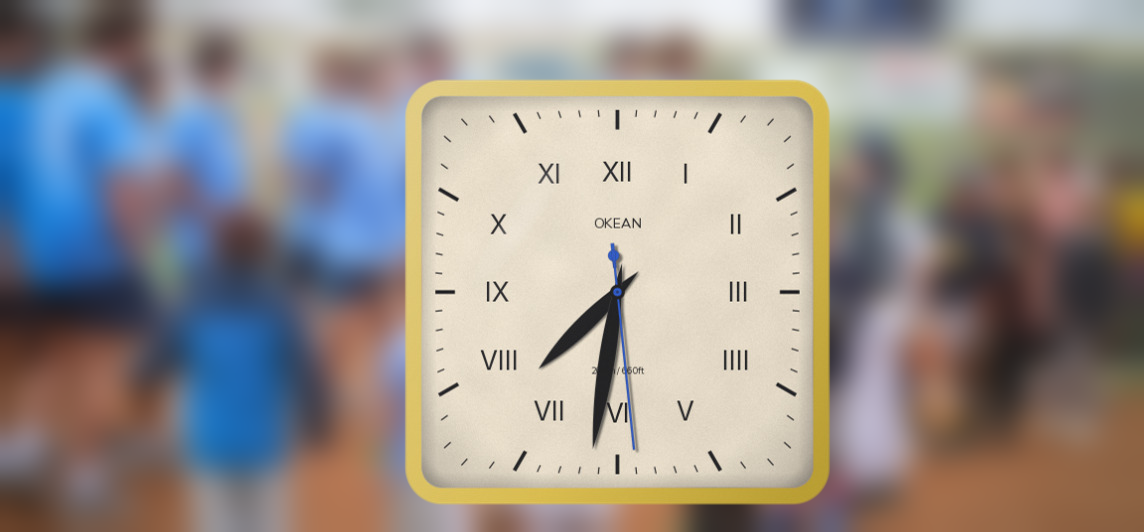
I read 7.31.29
